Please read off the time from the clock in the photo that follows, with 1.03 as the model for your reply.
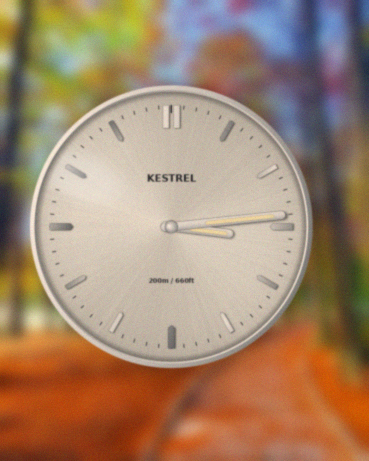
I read 3.14
